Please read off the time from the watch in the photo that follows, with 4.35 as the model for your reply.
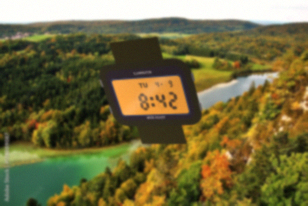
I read 8.42
